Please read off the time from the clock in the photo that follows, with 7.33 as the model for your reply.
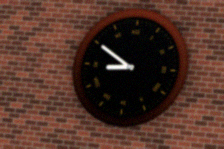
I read 8.50
